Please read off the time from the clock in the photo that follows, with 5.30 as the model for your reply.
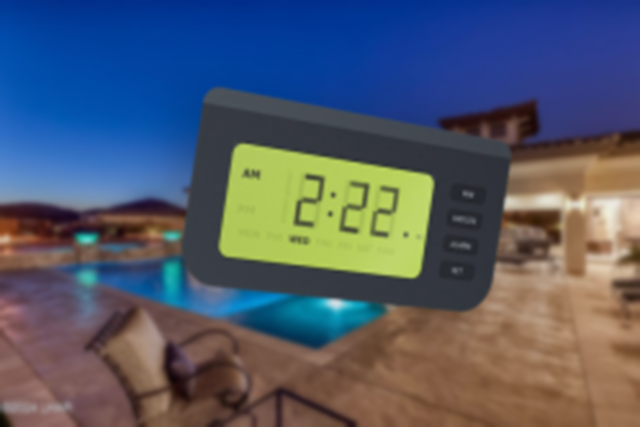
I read 2.22
